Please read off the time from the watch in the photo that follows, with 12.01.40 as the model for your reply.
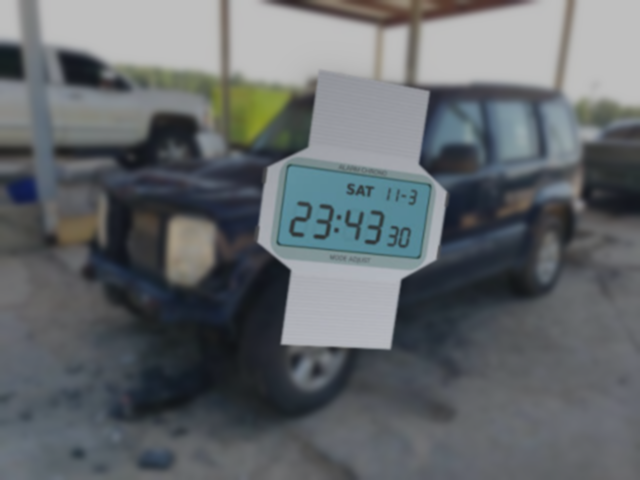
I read 23.43.30
